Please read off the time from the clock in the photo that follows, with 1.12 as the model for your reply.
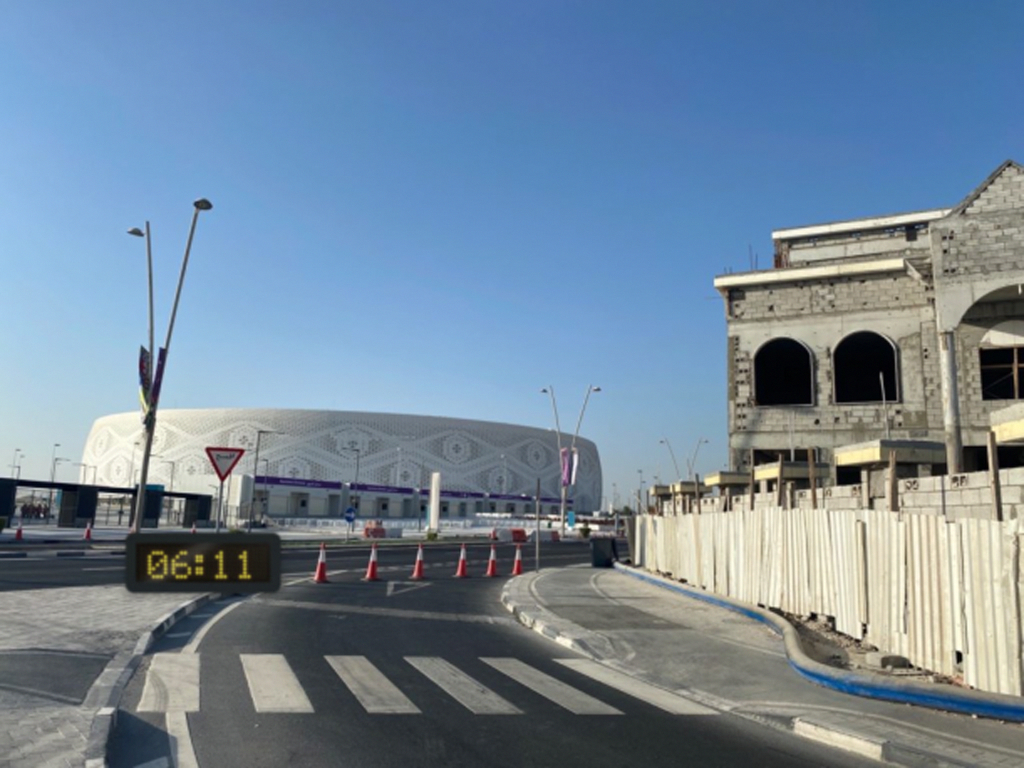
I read 6.11
